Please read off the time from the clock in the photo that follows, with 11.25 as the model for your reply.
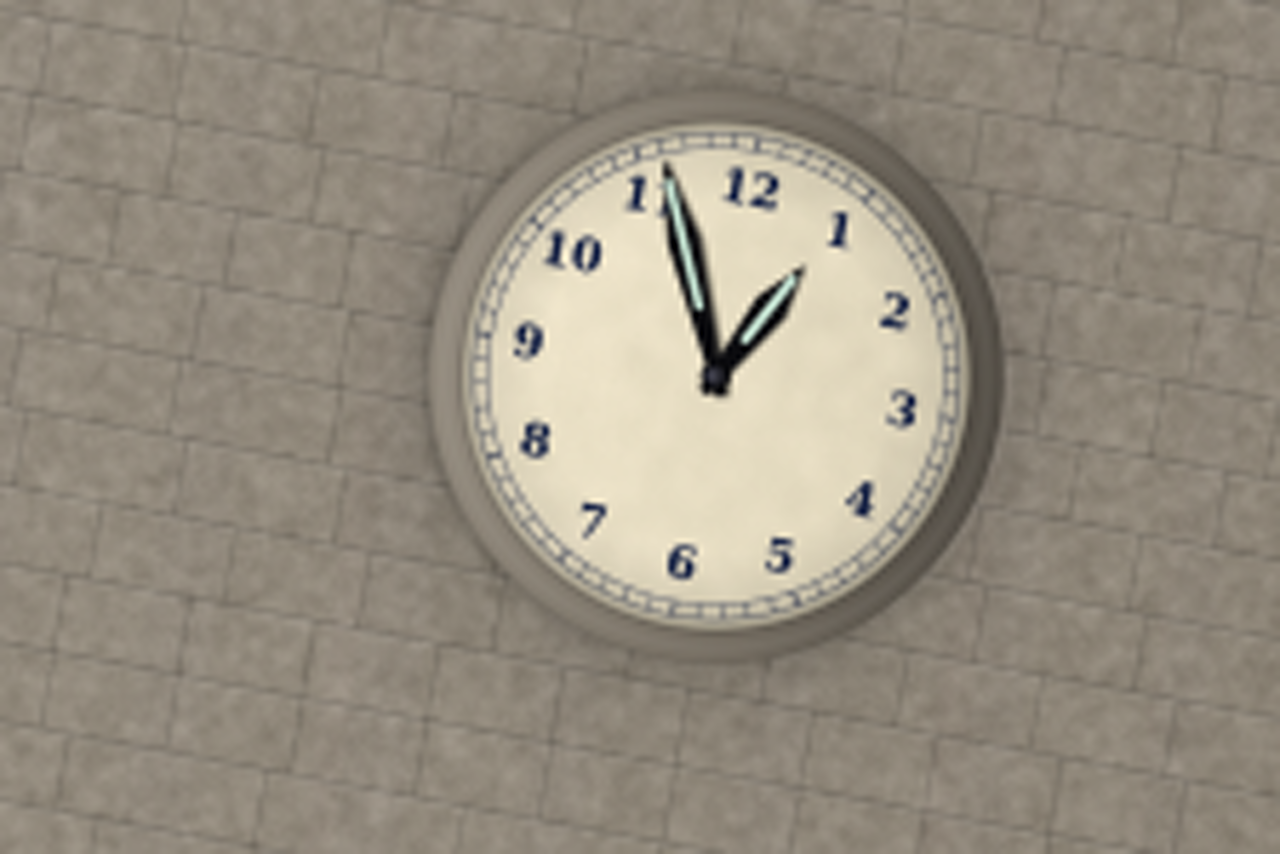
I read 12.56
